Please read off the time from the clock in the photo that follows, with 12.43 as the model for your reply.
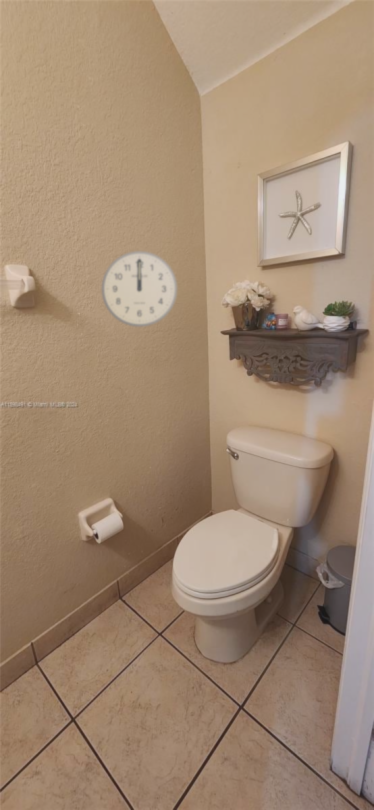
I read 12.00
